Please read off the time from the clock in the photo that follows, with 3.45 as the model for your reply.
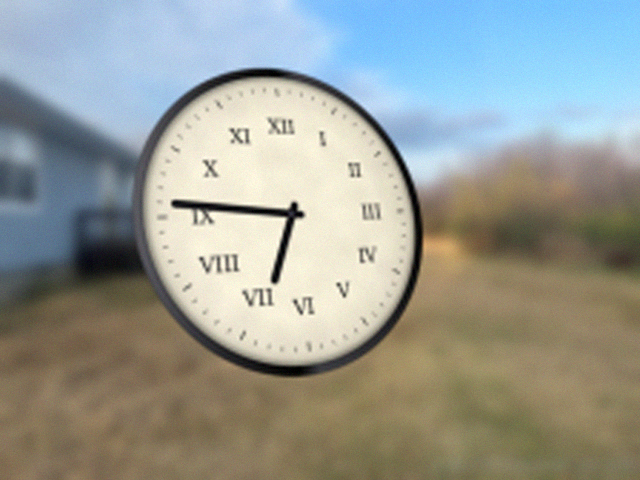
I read 6.46
